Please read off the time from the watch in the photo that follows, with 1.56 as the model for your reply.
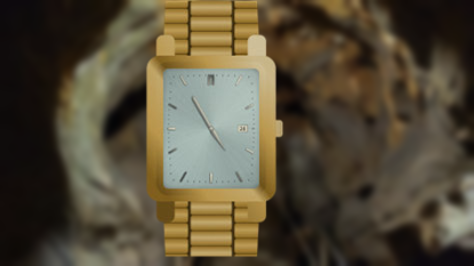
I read 4.55
